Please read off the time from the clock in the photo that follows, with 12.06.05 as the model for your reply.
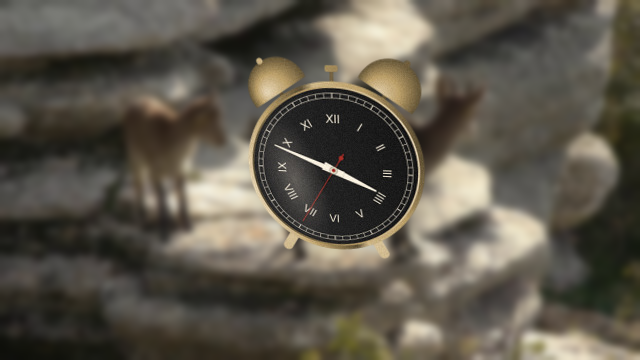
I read 3.48.35
